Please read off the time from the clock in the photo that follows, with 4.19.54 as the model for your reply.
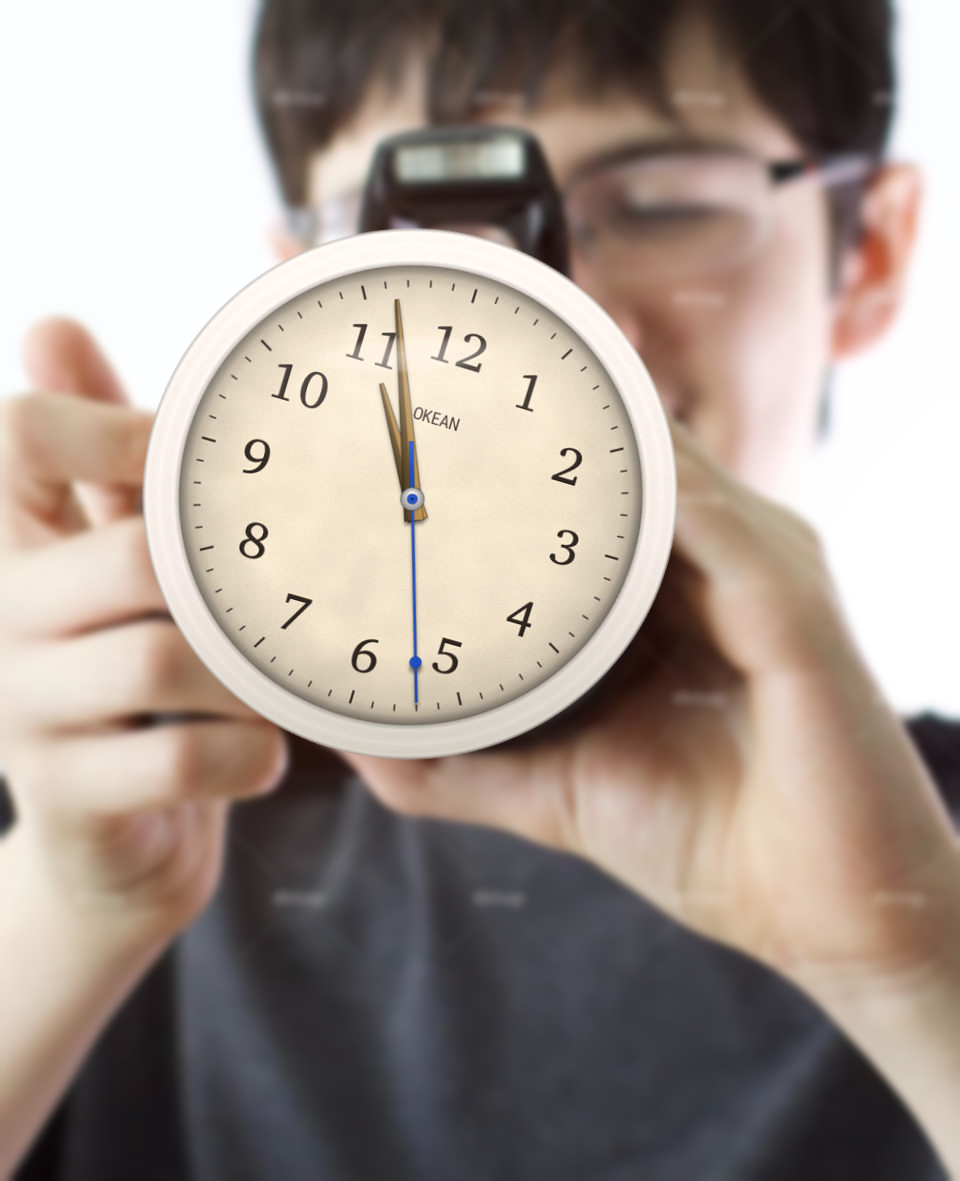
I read 10.56.27
